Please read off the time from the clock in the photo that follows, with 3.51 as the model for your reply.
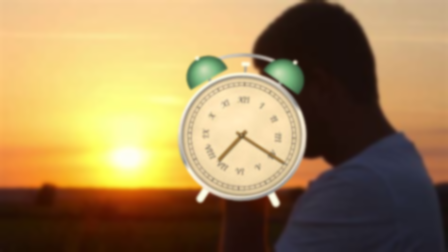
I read 7.20
